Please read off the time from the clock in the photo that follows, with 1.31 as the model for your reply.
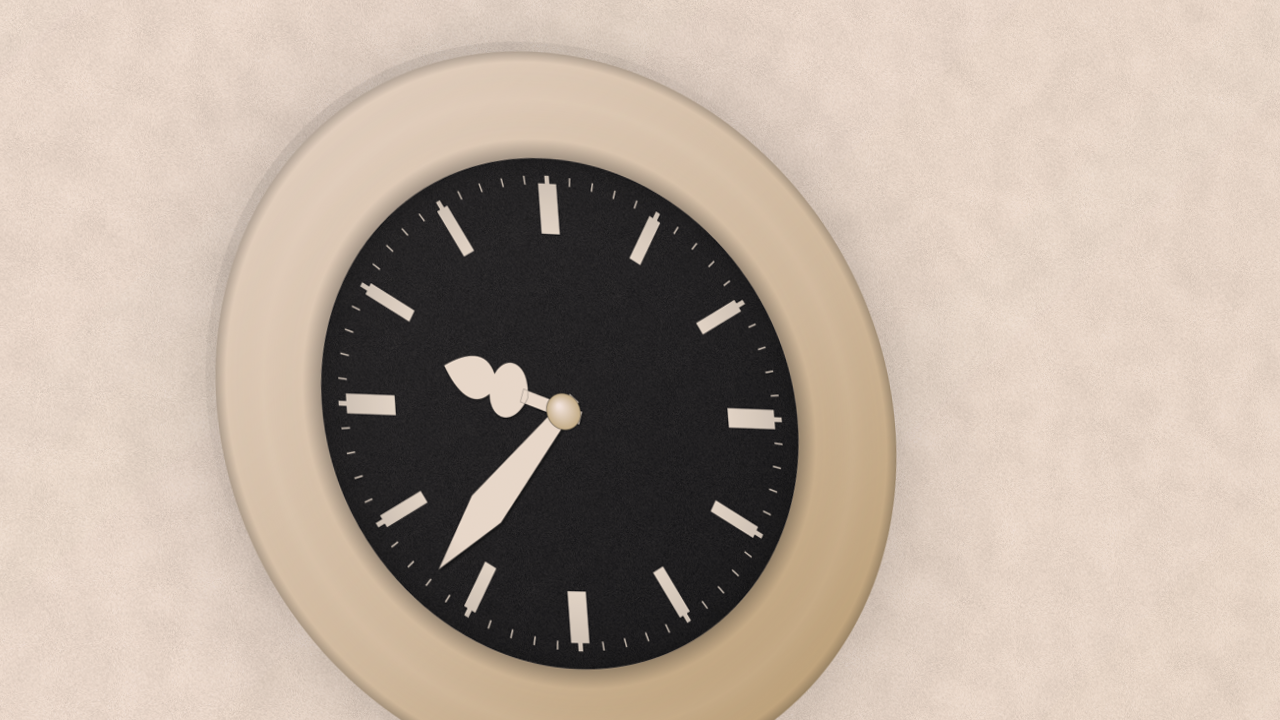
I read 9.37
